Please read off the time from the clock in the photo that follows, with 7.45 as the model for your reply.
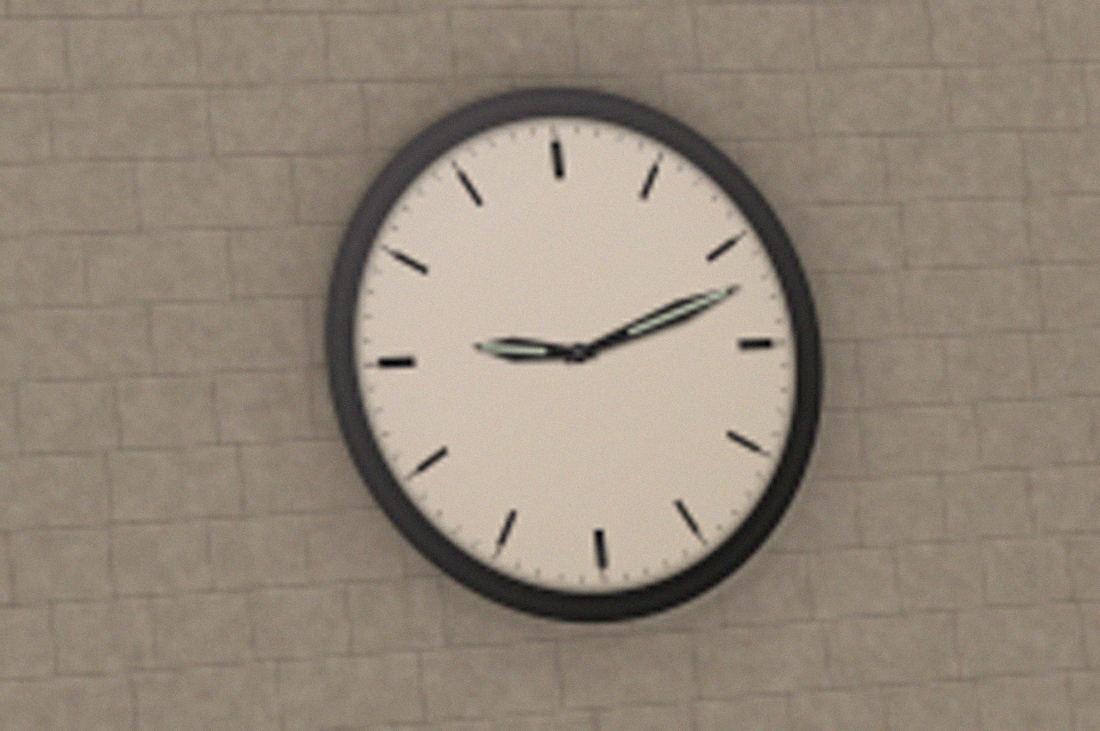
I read 9.12
